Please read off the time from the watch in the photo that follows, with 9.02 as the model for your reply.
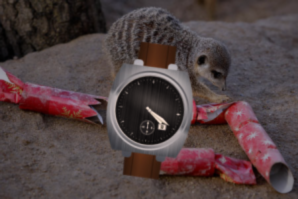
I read 4.20
